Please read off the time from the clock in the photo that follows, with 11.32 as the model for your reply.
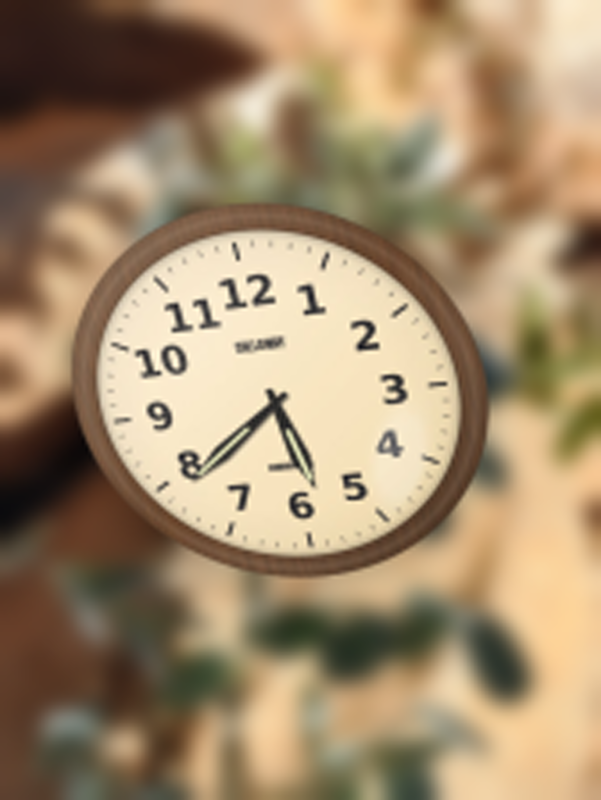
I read 5.39
